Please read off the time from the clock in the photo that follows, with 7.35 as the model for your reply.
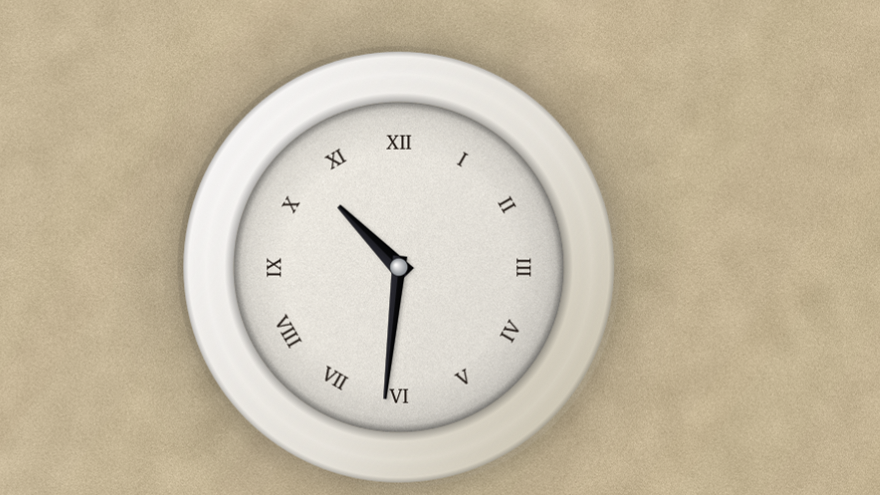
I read 10.31
